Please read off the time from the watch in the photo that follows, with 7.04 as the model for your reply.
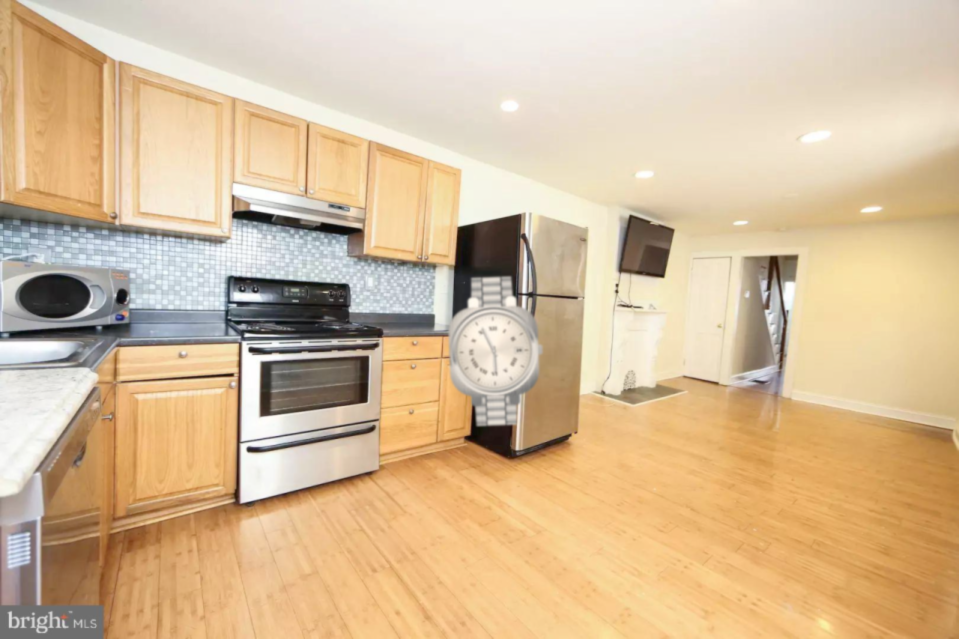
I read 5.56
